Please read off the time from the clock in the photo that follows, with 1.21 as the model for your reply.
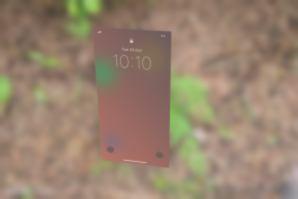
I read 10.10
